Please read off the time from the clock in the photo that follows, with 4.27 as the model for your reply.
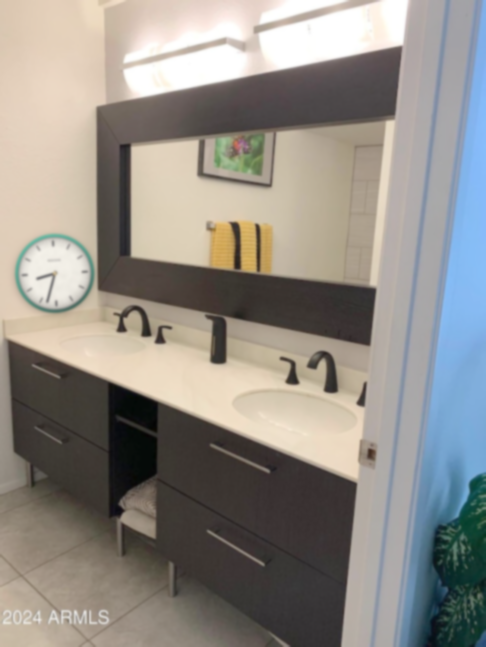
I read 8.33
